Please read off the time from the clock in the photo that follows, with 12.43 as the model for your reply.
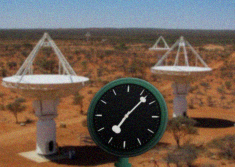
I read 7.07
